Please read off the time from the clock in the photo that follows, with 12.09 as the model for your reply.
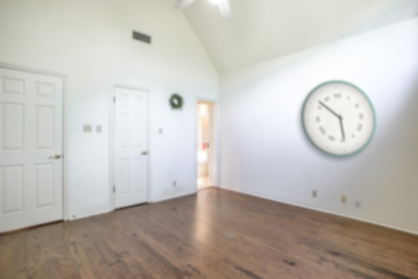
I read 5.52
